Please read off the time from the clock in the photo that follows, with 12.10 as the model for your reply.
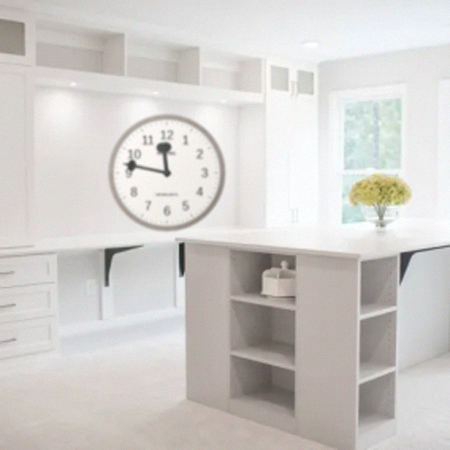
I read 11.47
